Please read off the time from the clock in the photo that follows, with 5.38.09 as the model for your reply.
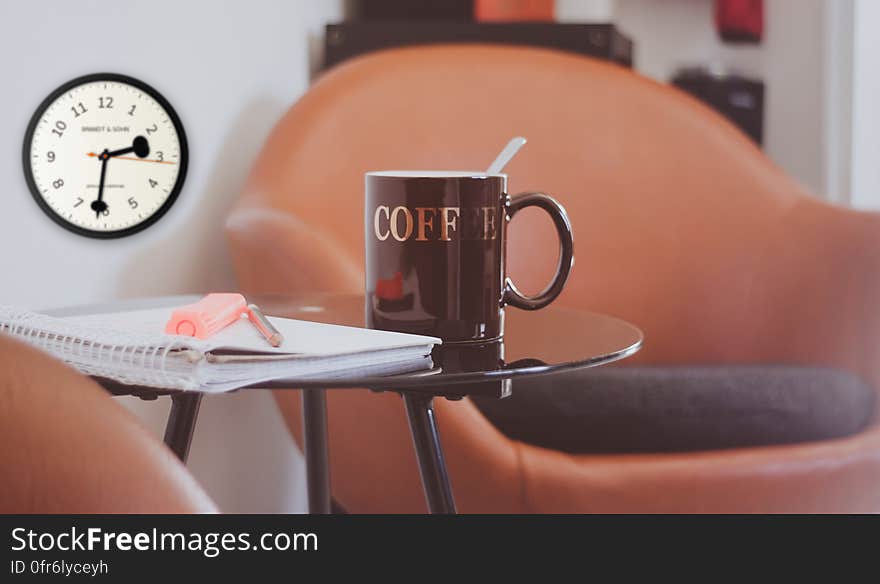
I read 2.31.16
